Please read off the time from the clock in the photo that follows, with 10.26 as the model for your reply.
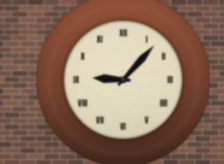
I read 9.07
